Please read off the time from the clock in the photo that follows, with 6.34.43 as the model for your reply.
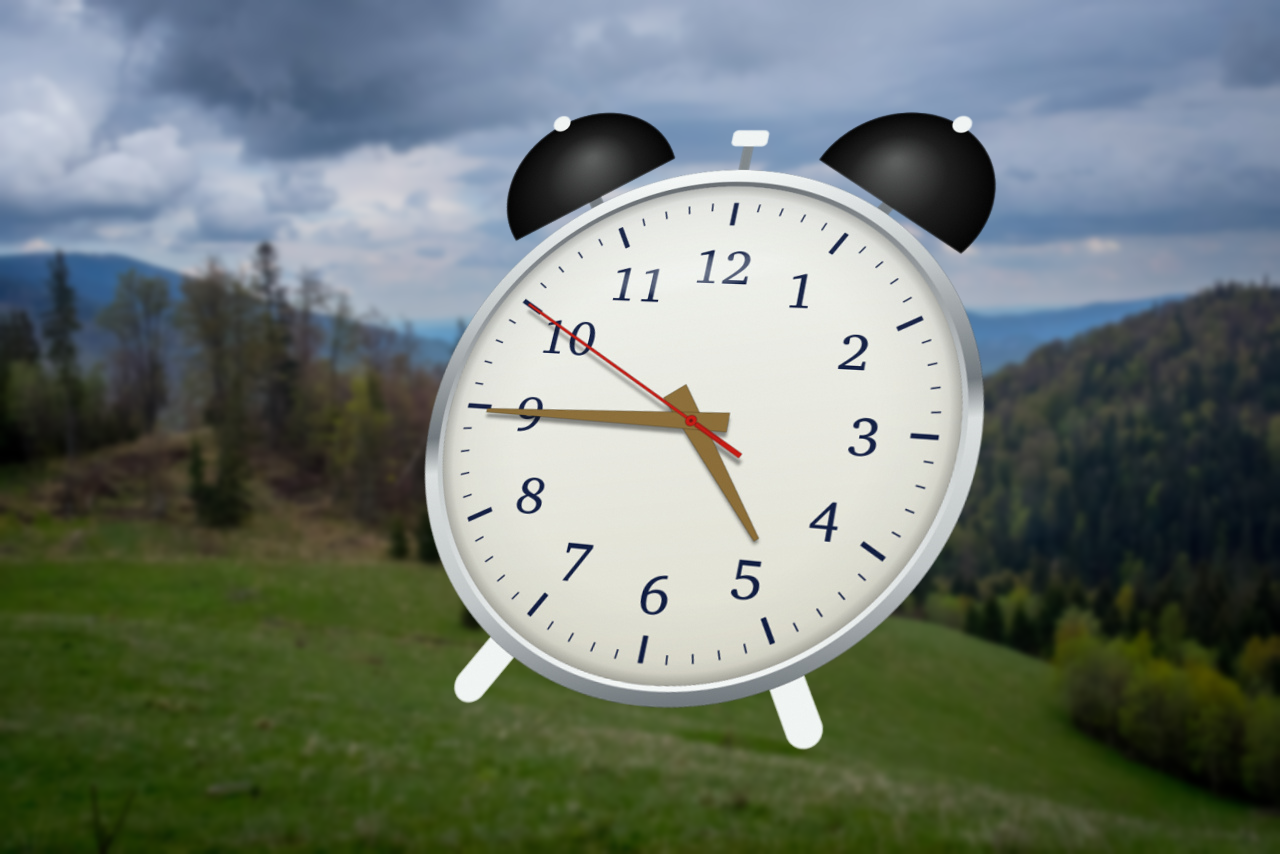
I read 4.44.50
